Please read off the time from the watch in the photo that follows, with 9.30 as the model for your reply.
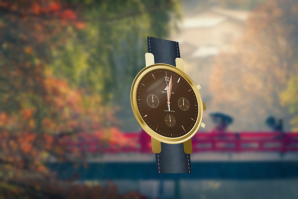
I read 12.02
